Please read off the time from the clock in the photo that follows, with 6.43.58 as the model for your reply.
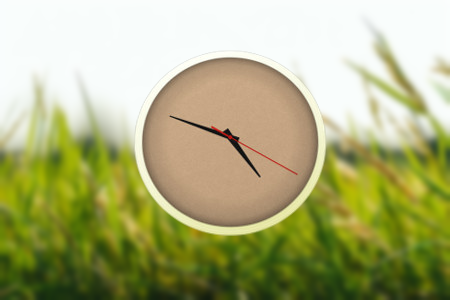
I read 4.48.20
